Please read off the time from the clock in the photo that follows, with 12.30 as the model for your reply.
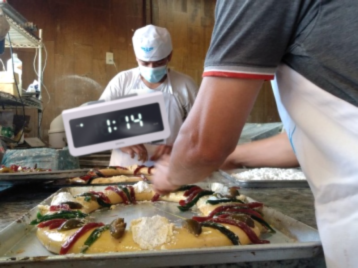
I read 1.14
